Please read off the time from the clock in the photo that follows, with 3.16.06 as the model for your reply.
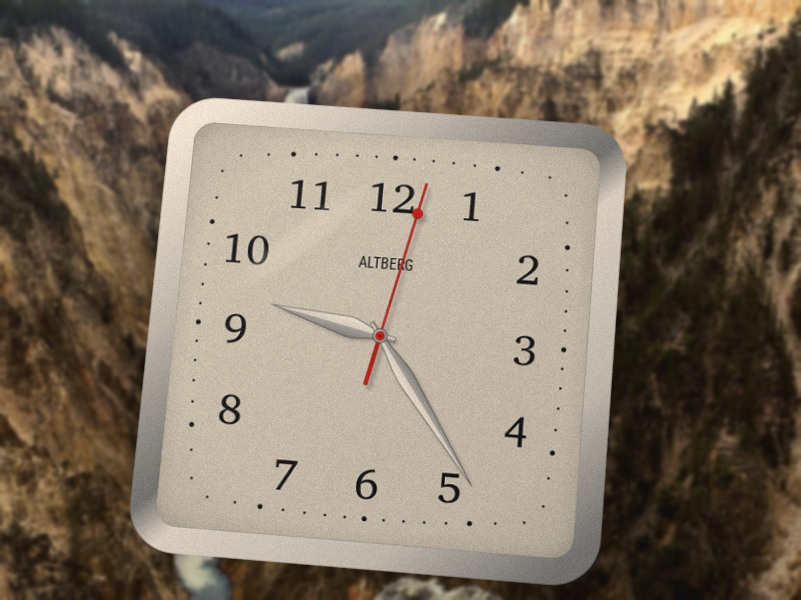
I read 9.24.02
